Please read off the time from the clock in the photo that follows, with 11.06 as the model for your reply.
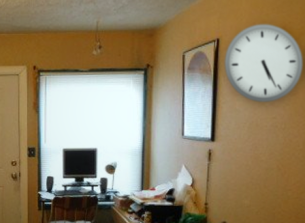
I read 5.26
